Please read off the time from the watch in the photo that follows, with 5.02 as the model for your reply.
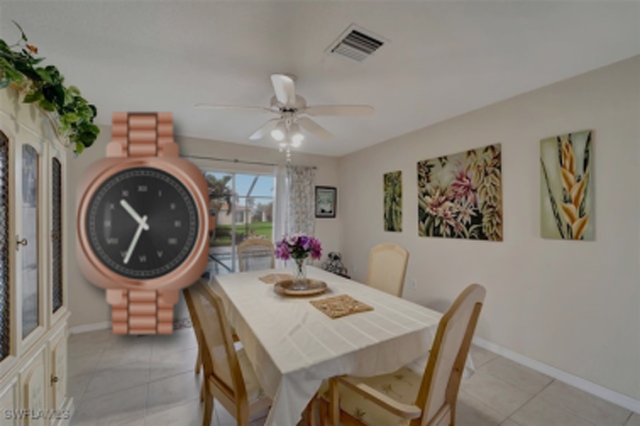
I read 10.34
